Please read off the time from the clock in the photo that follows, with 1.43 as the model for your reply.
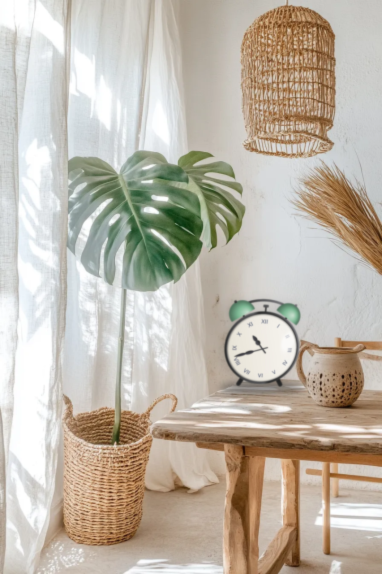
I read 10.42
